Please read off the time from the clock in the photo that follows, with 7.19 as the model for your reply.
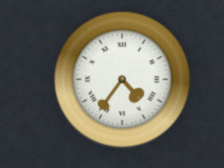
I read 4.36
